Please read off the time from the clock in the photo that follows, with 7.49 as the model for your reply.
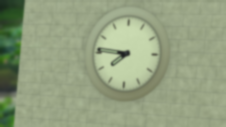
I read 7.46
